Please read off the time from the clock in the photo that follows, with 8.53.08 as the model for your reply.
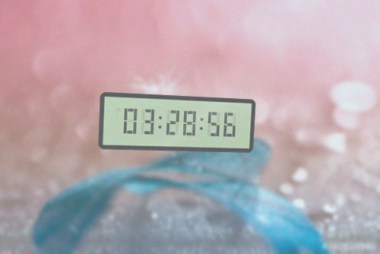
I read 3.28.56
